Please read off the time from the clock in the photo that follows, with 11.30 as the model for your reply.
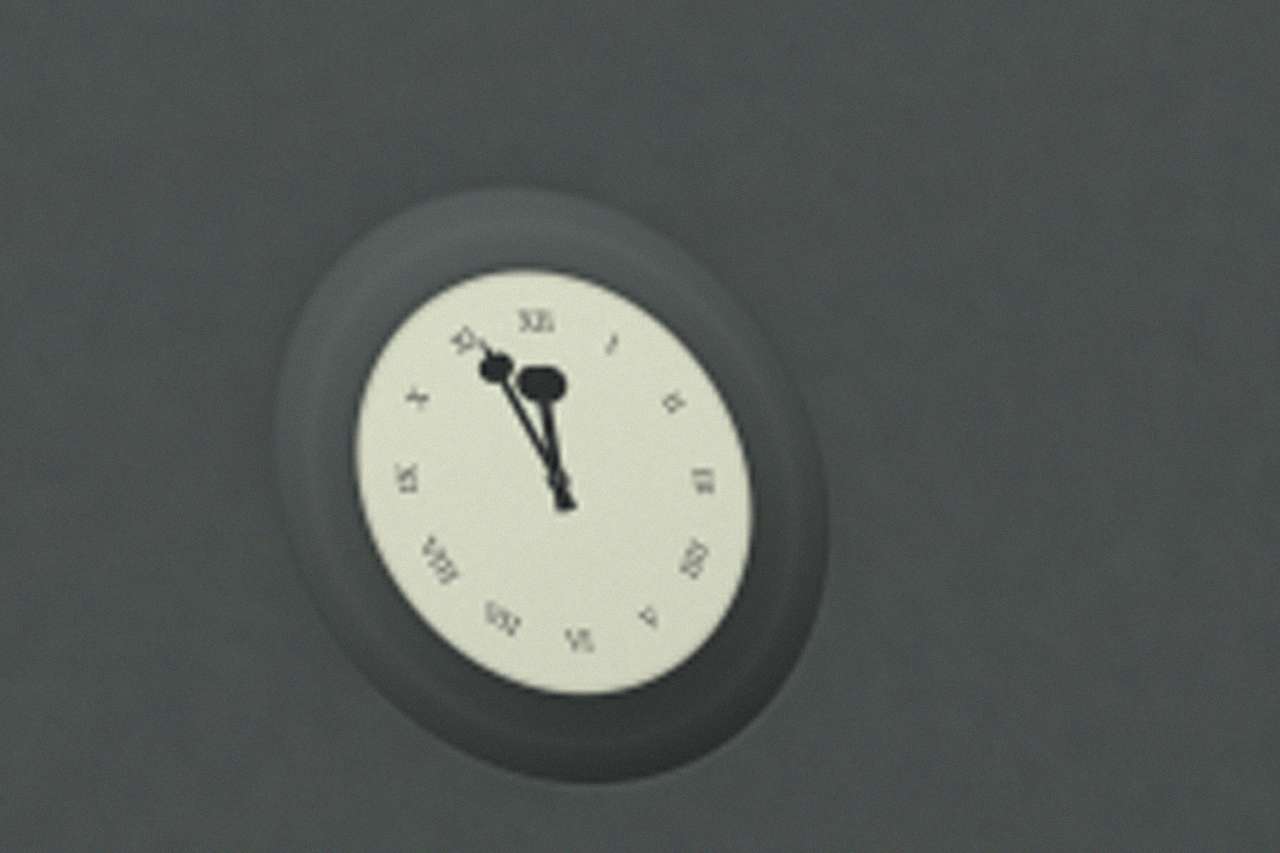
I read 11.56
